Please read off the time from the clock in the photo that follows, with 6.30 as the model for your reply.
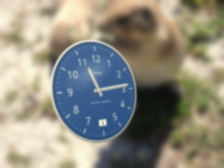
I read 11.14
